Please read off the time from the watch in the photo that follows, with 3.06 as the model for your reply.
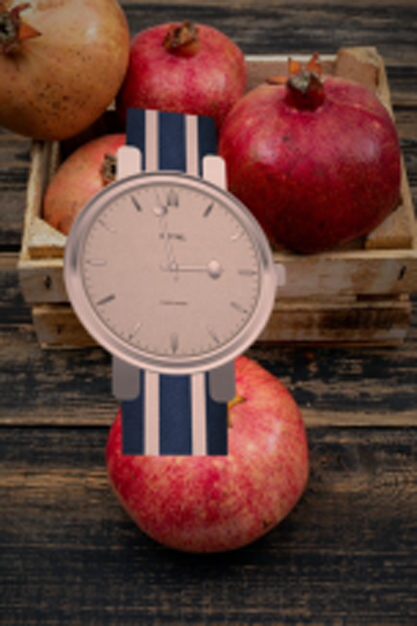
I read 2.58
